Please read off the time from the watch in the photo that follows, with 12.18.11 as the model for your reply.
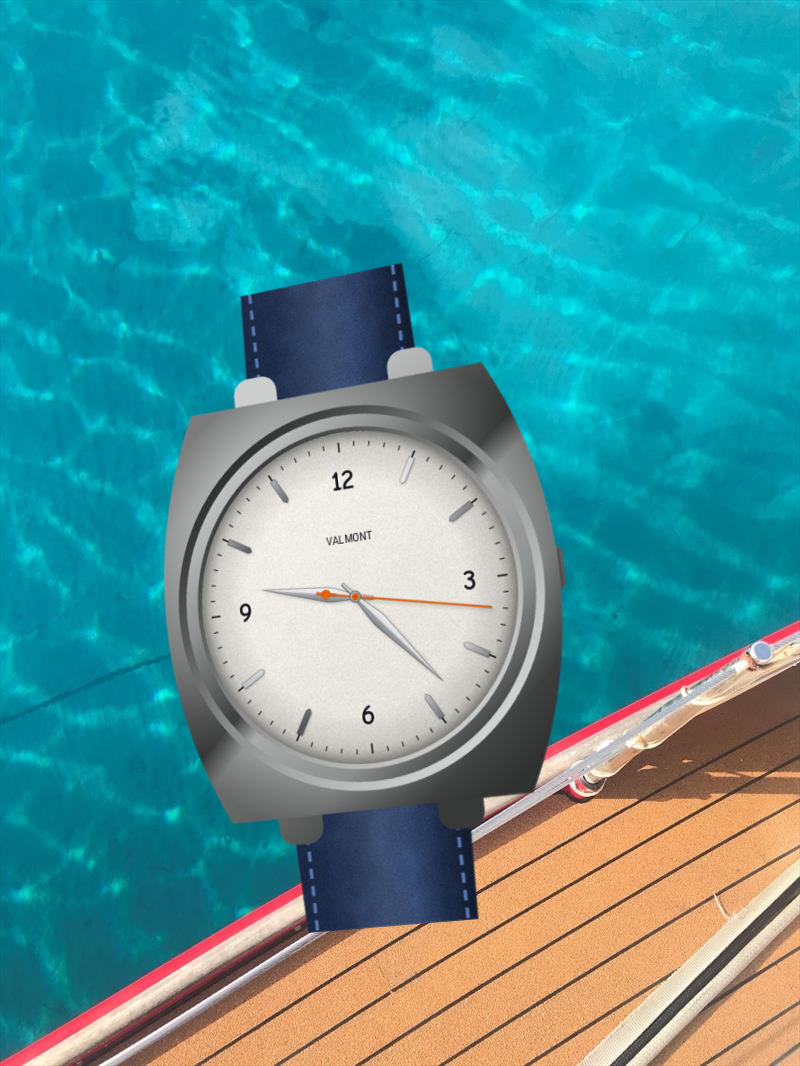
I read 9.23.17
